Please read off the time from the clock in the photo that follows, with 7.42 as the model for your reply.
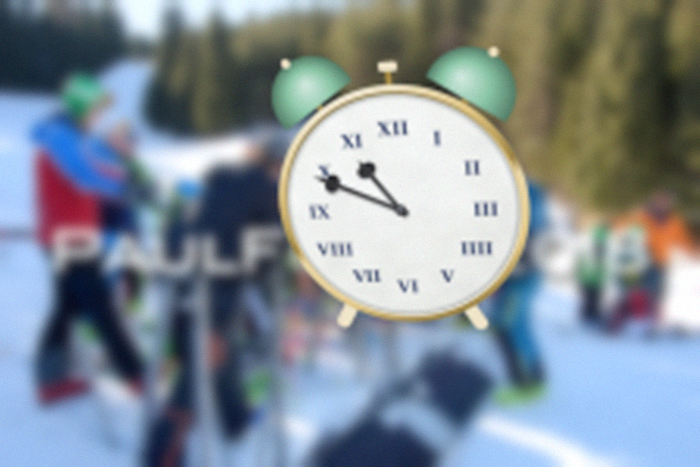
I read 10.49
